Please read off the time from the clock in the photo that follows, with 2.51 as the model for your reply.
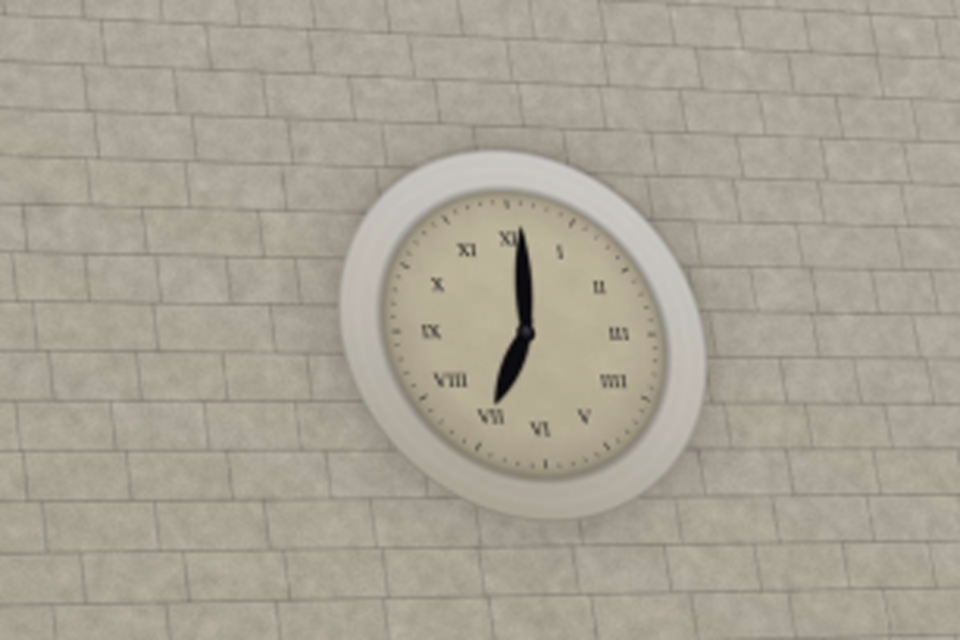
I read 7.01
